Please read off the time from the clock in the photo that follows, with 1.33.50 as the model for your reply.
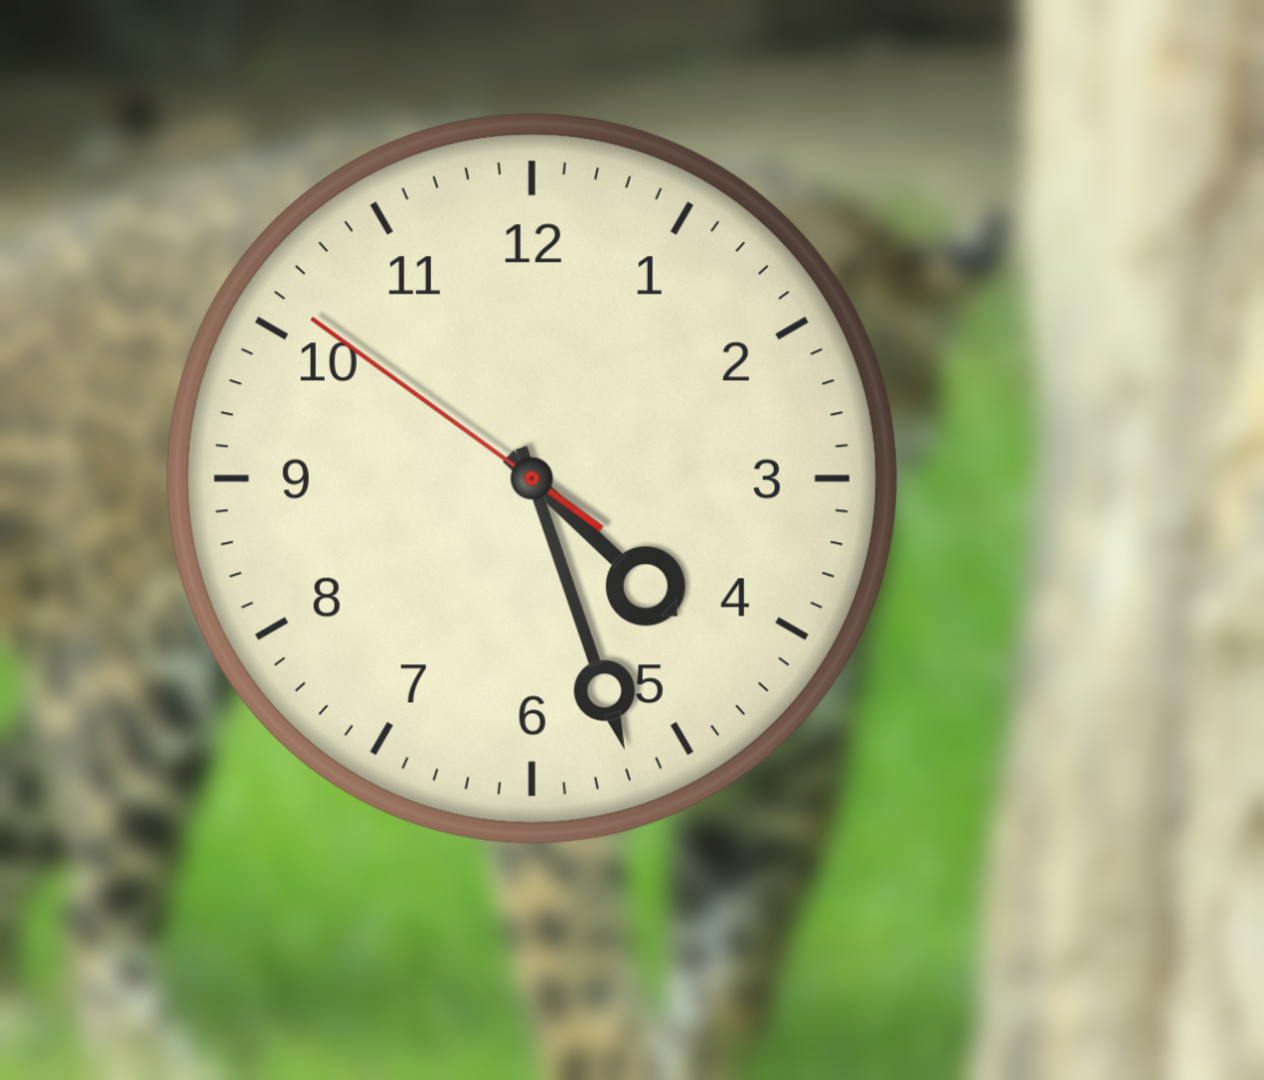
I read 4.26.51
